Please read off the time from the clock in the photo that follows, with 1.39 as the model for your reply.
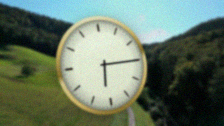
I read 6.15
